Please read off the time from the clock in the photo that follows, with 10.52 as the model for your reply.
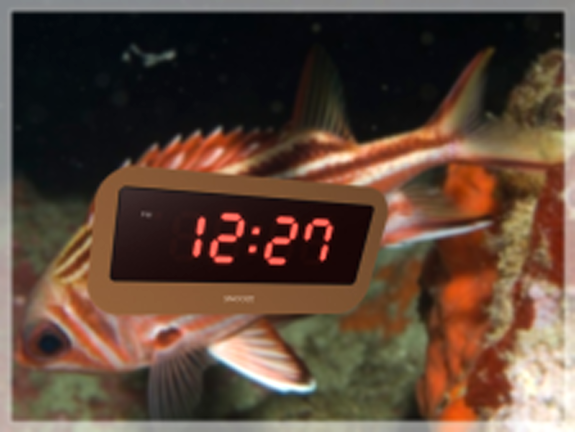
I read 12.27
